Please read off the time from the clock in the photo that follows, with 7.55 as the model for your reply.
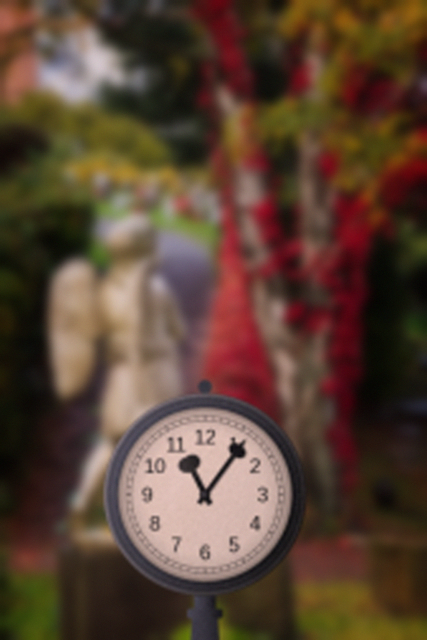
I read 11.06
